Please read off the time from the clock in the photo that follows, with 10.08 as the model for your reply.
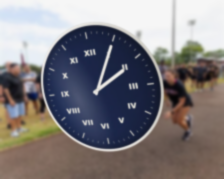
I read 2.05
